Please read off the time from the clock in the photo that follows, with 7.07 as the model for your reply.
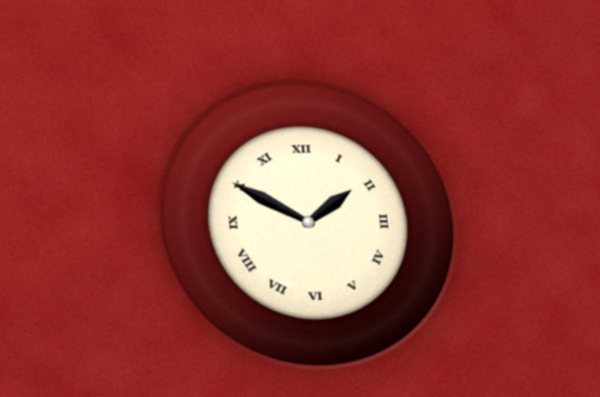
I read 1.50
